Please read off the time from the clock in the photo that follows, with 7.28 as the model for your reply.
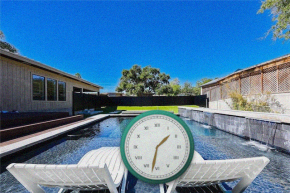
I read 1.32
